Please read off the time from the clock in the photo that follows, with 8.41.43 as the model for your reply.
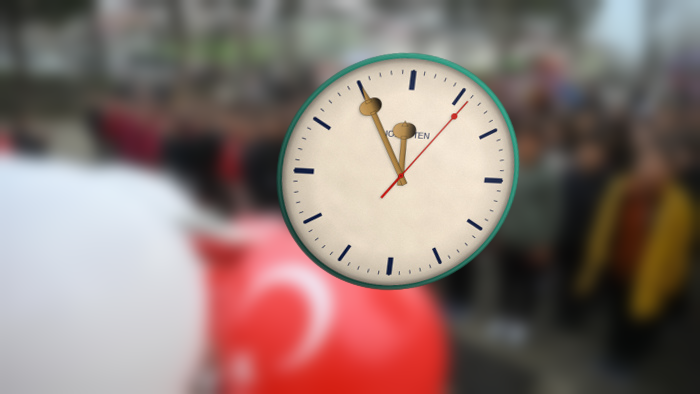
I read 11.55.06
